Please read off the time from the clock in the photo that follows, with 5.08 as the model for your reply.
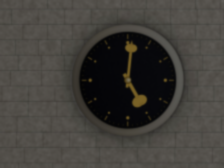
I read 5.01
